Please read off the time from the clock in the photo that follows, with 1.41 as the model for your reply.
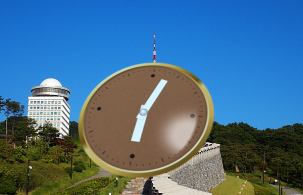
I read 6.03
